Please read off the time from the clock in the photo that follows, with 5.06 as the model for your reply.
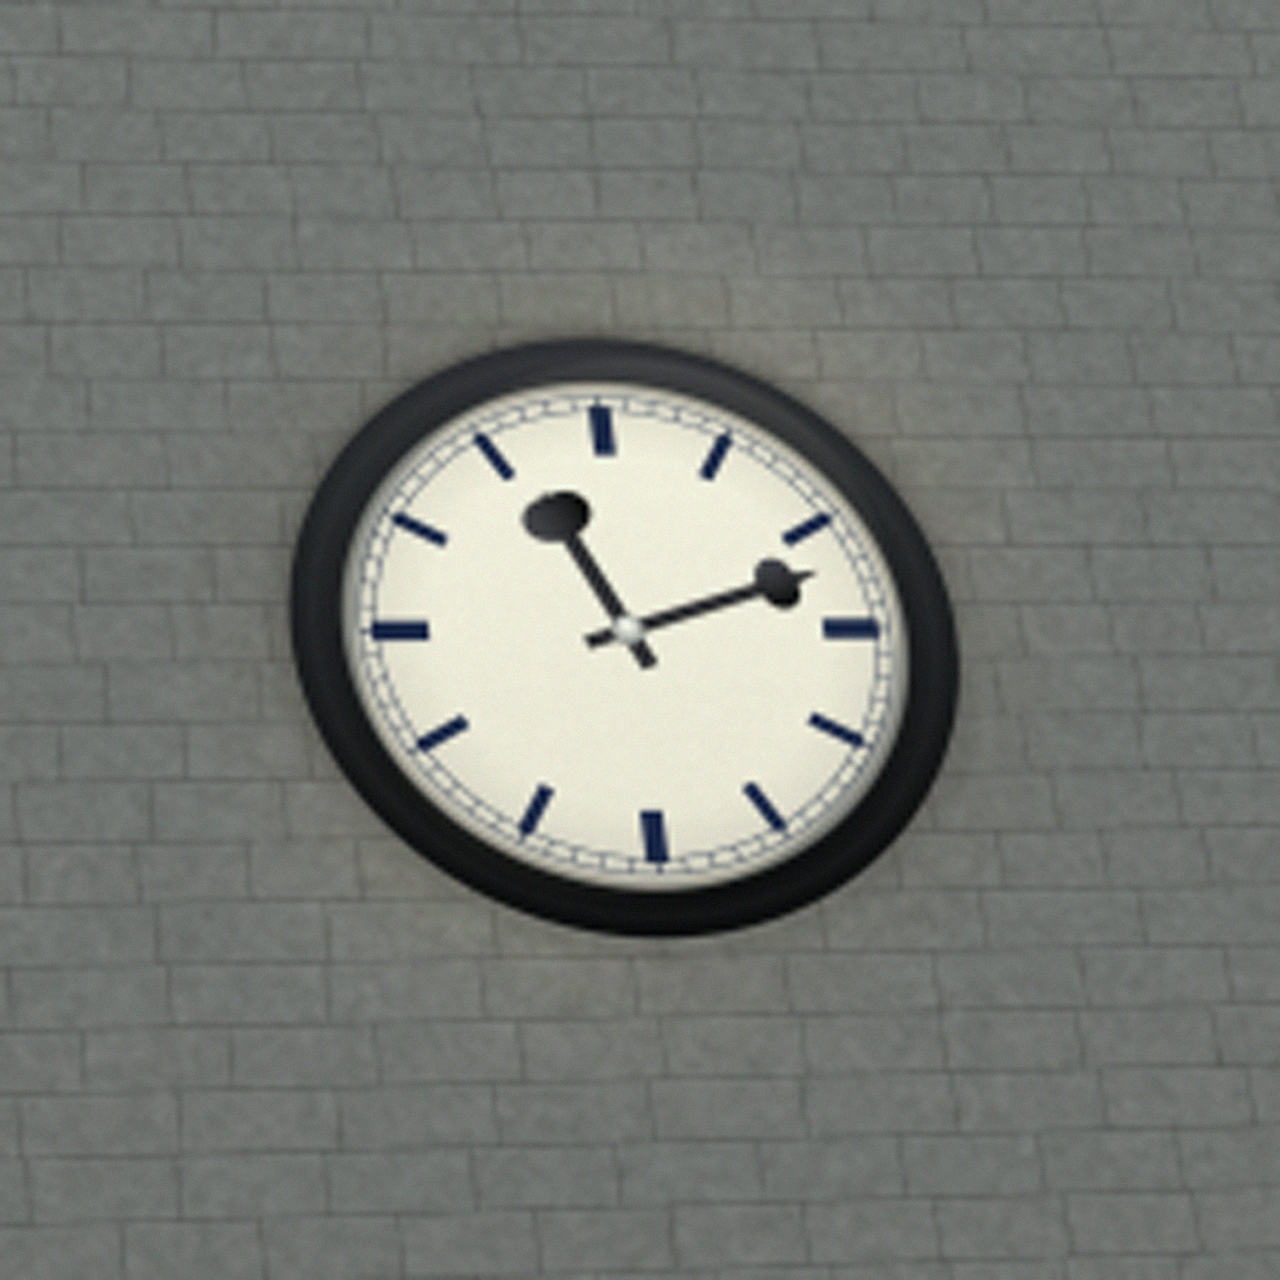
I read 11.12
